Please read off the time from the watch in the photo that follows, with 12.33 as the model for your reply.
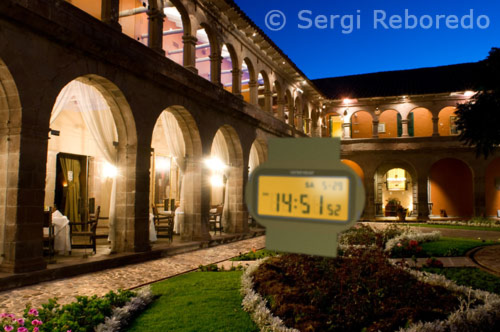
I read 14.51
